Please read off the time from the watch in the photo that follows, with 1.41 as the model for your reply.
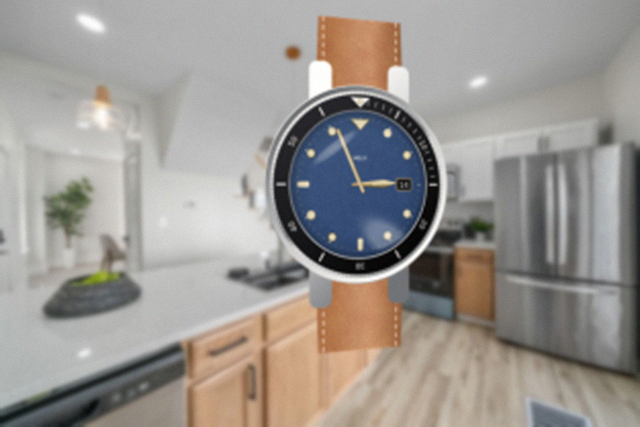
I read 2.56
